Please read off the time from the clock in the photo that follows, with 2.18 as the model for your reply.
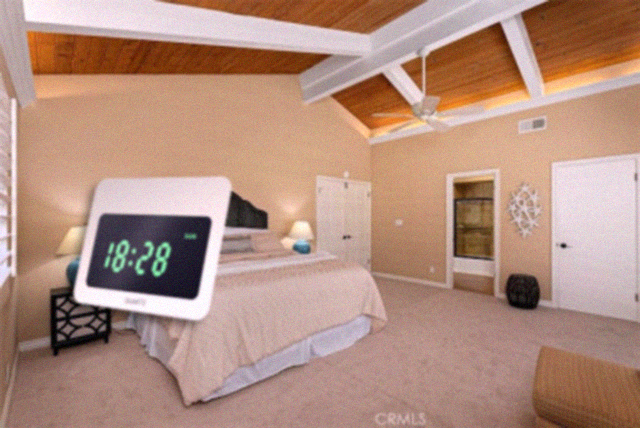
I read 18.28
